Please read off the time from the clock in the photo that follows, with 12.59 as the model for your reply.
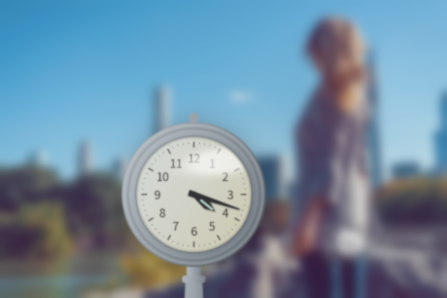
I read 4.18
